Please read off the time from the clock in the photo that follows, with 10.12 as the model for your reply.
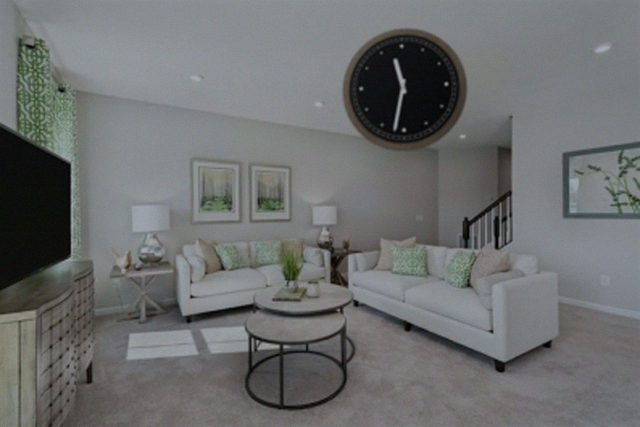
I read 11.32
